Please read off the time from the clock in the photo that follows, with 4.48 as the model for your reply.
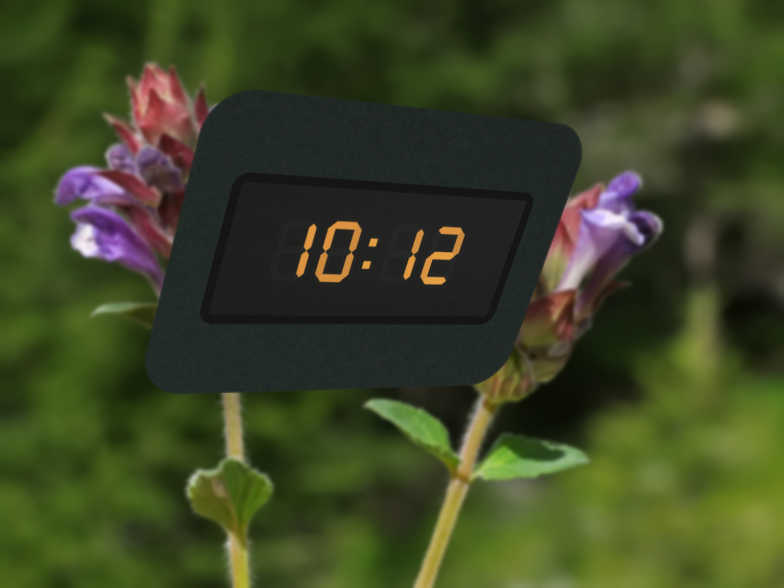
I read 10.12
